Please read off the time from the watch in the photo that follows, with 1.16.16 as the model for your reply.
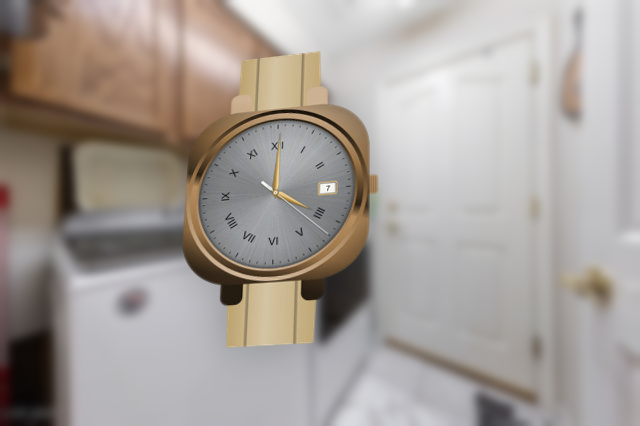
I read 4.00.22
